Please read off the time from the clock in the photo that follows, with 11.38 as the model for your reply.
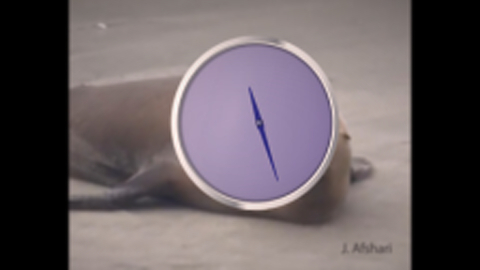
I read 11.27
